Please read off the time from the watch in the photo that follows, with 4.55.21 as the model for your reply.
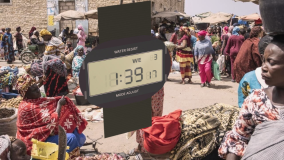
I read 1.39.17
